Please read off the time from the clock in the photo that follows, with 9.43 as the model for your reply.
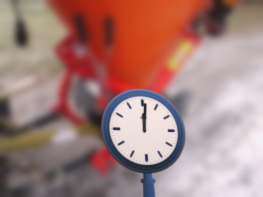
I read 12.01
